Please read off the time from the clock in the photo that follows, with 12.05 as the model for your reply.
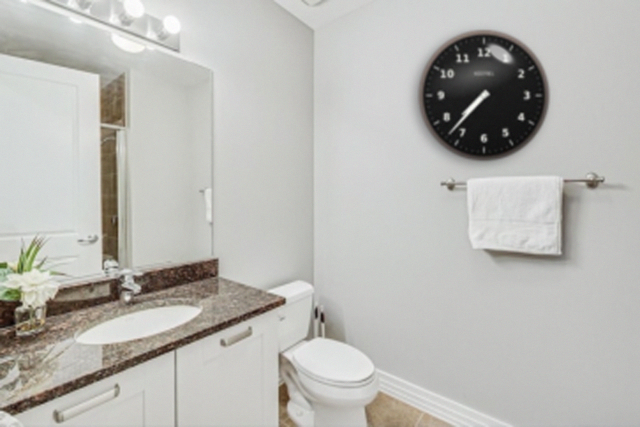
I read 7.37
